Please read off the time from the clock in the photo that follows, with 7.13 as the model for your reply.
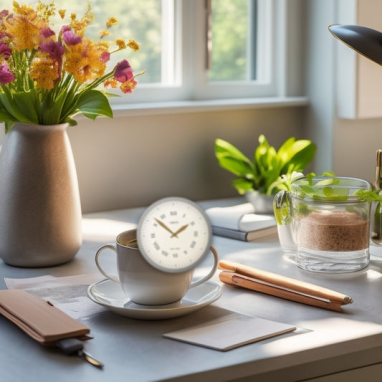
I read 1.52
